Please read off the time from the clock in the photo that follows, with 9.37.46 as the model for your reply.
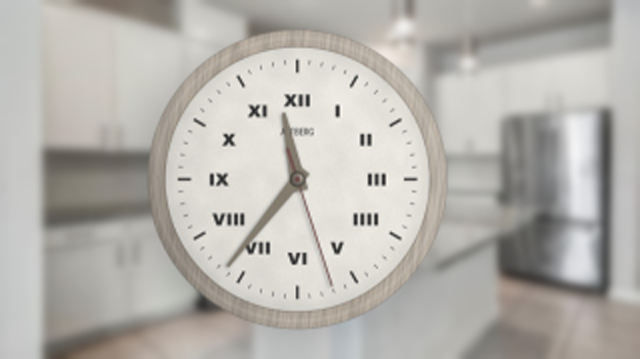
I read 11.36.27
